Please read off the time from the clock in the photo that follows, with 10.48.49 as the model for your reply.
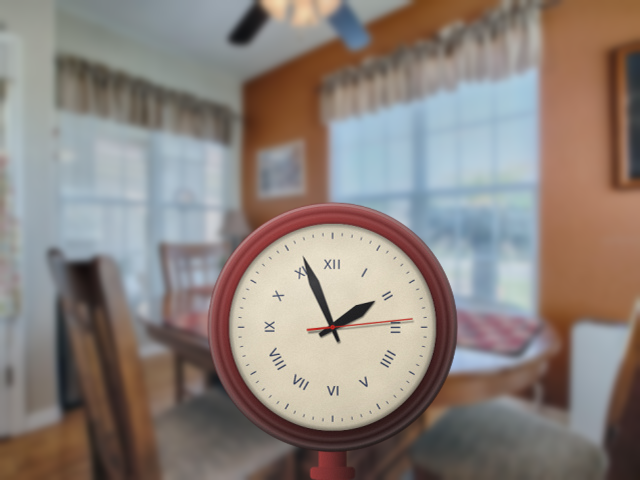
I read 1.56.14
